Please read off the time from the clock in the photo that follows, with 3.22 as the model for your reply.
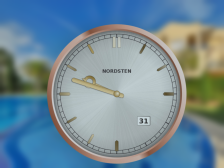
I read 9.48
